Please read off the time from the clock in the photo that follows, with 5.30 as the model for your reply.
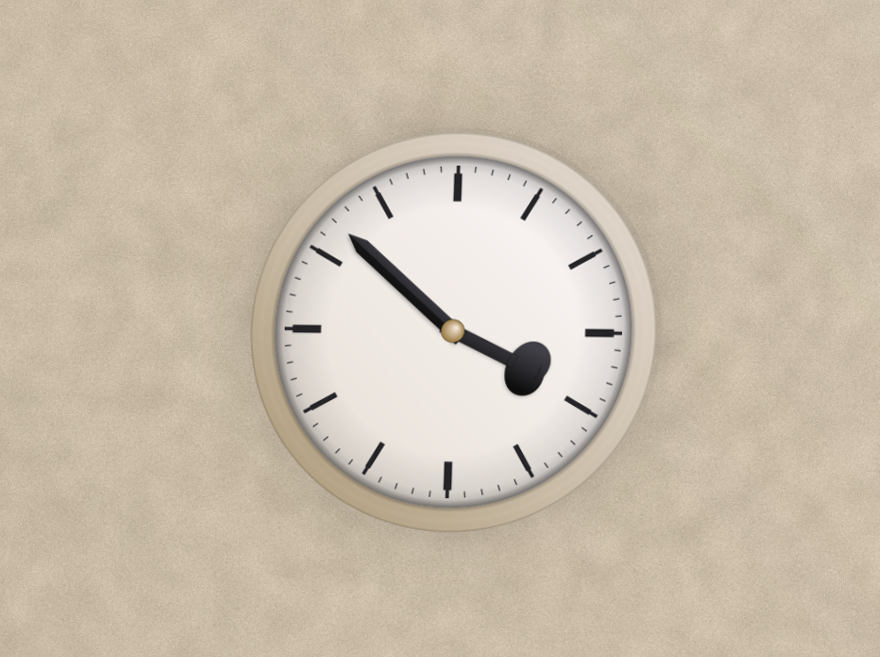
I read 3.52
